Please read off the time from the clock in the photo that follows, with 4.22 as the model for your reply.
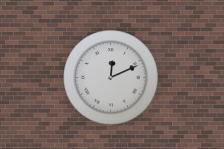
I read 12.11
